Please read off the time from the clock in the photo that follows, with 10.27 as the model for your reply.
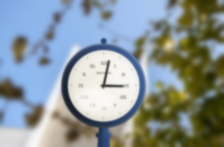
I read 3.02
